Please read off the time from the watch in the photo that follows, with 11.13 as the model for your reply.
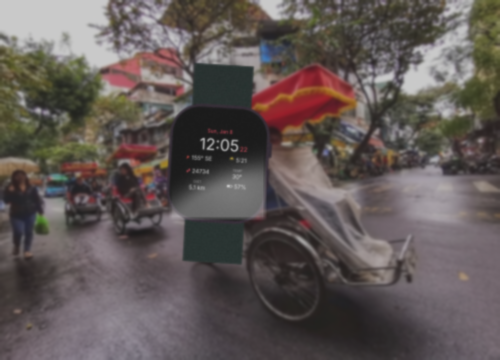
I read 12.05
